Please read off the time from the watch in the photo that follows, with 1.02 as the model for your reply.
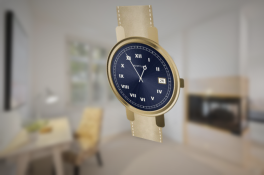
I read 12.55
